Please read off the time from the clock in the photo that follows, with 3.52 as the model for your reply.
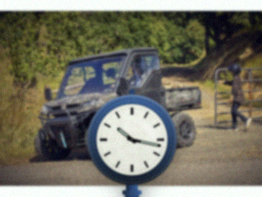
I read 10.17
